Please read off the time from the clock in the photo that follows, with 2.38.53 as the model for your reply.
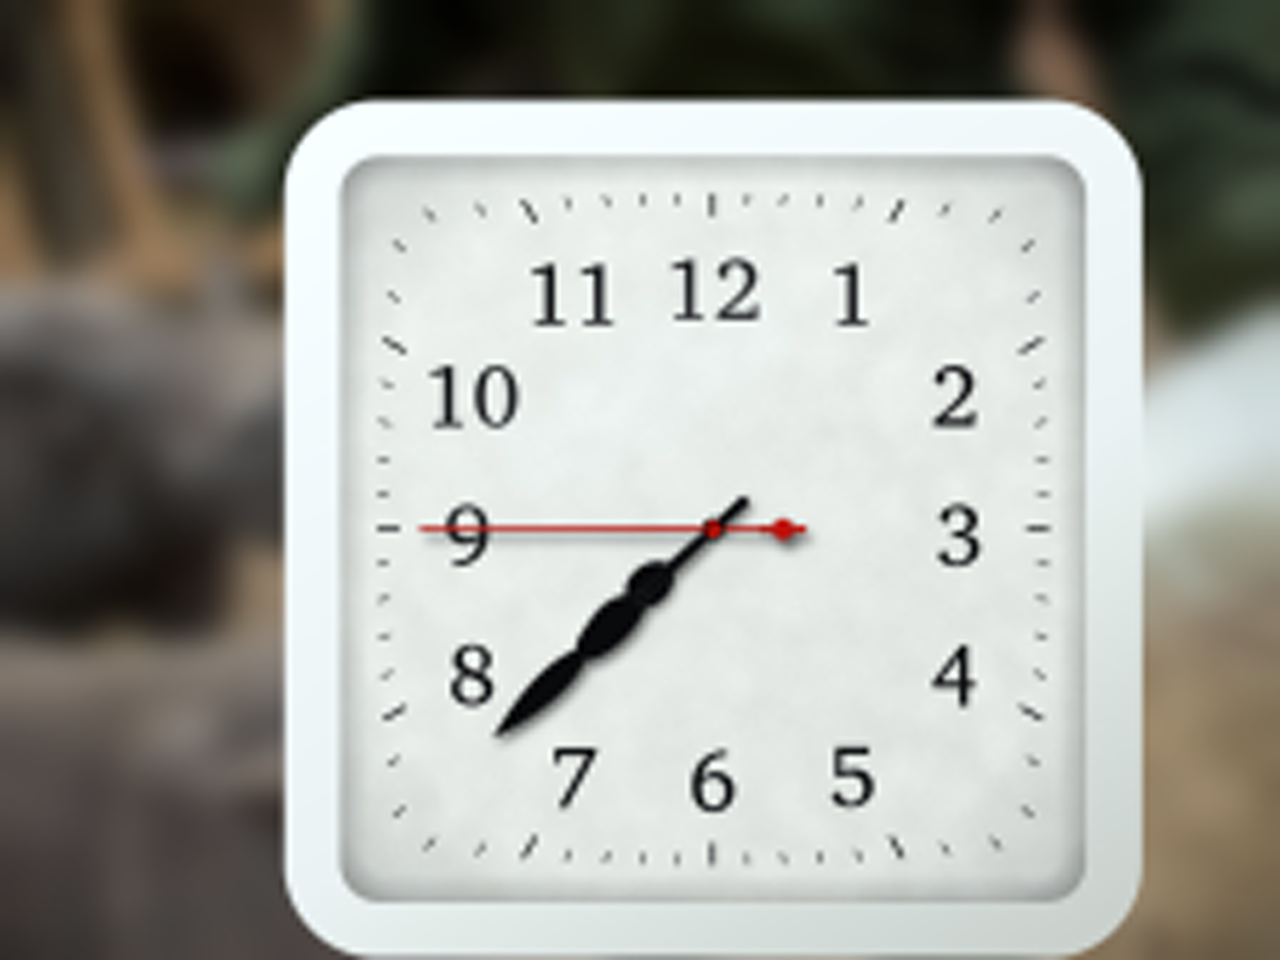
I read 7.37.45
